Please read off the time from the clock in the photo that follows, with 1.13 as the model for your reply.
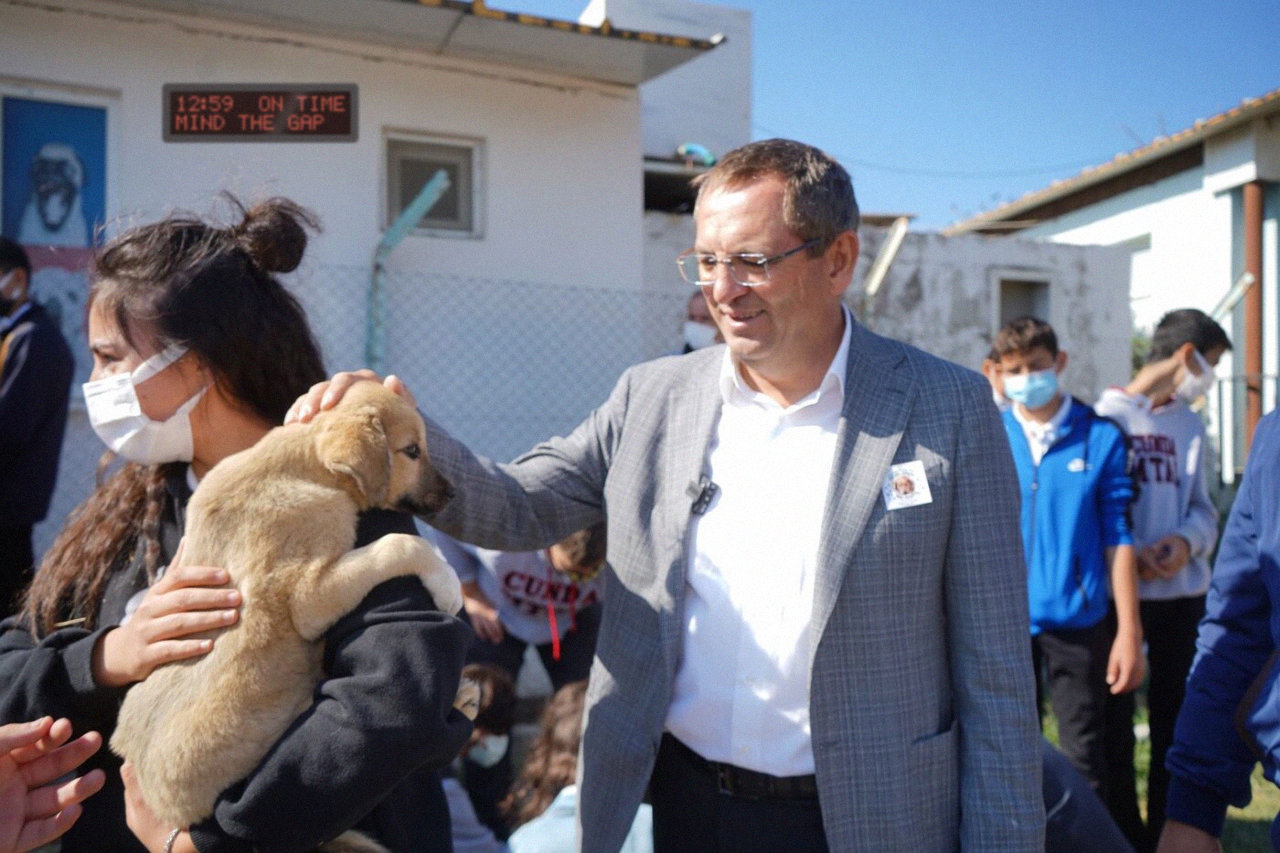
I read 12.59
